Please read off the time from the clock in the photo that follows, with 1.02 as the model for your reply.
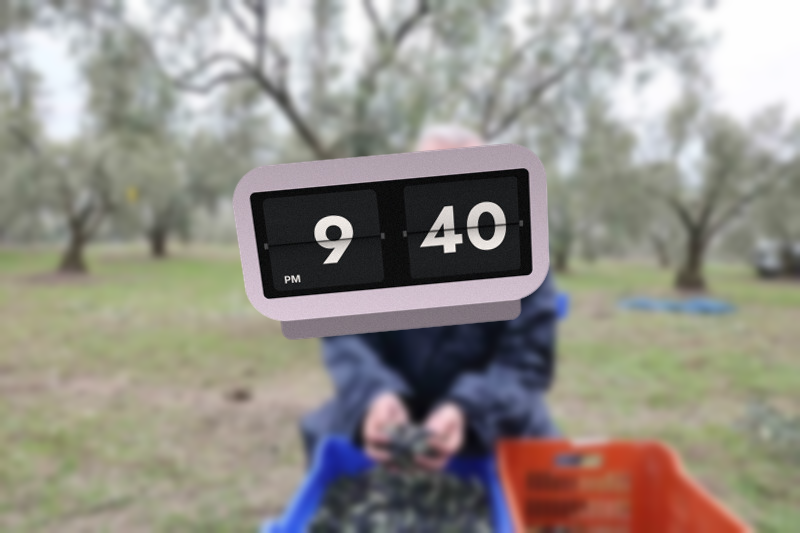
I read 9.40
